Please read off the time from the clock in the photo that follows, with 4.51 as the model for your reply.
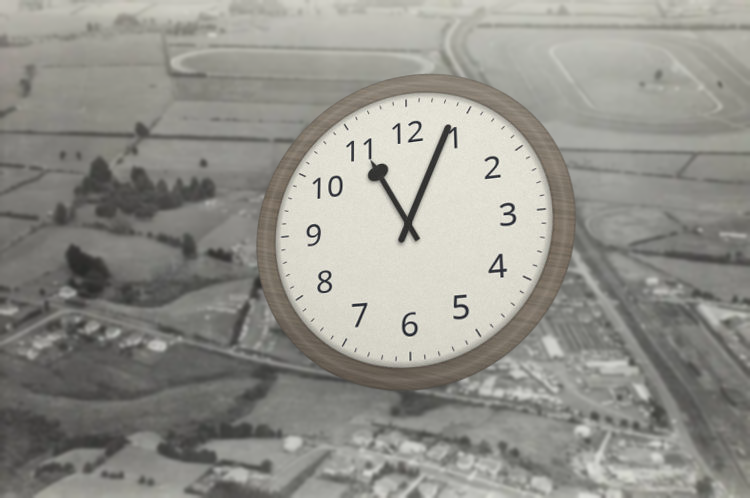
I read 11.04
